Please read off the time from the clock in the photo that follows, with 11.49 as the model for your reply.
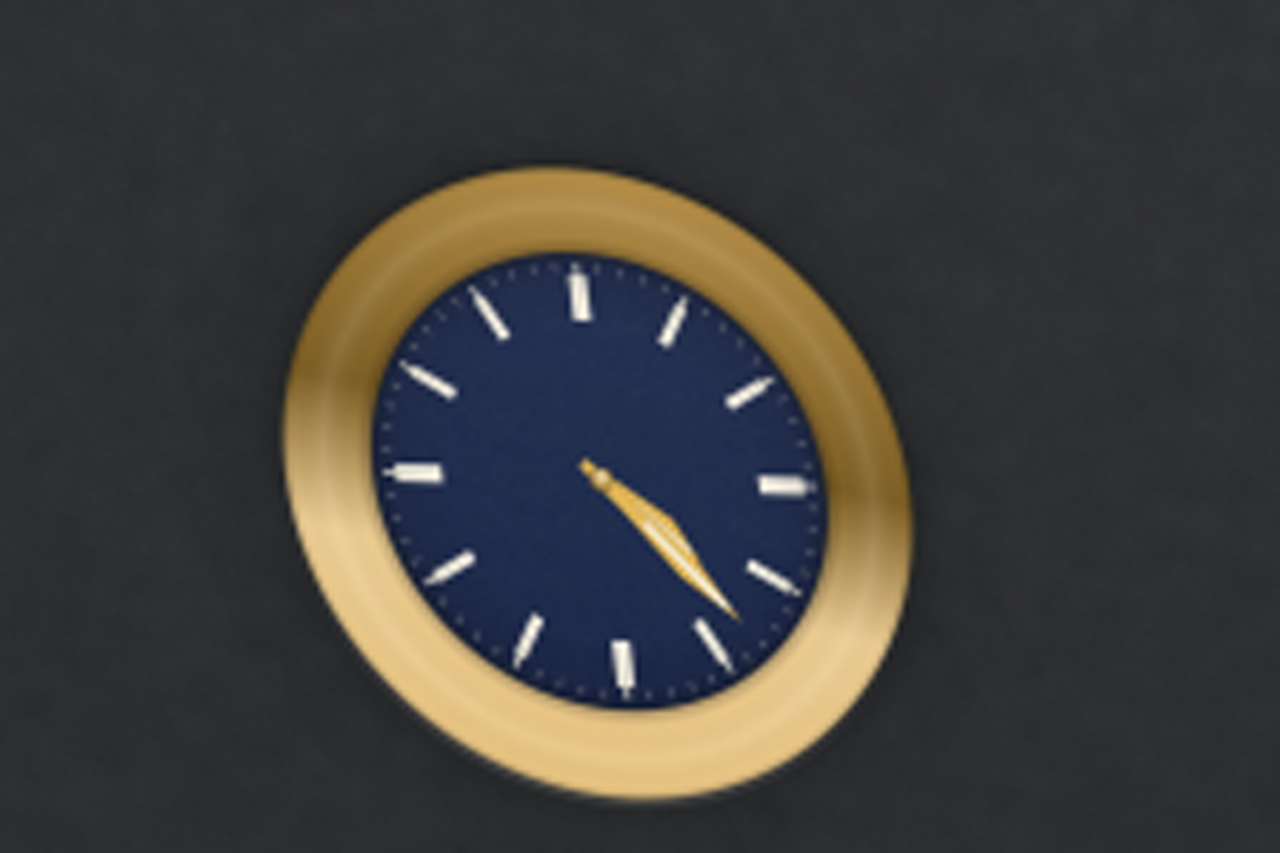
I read 4.23
